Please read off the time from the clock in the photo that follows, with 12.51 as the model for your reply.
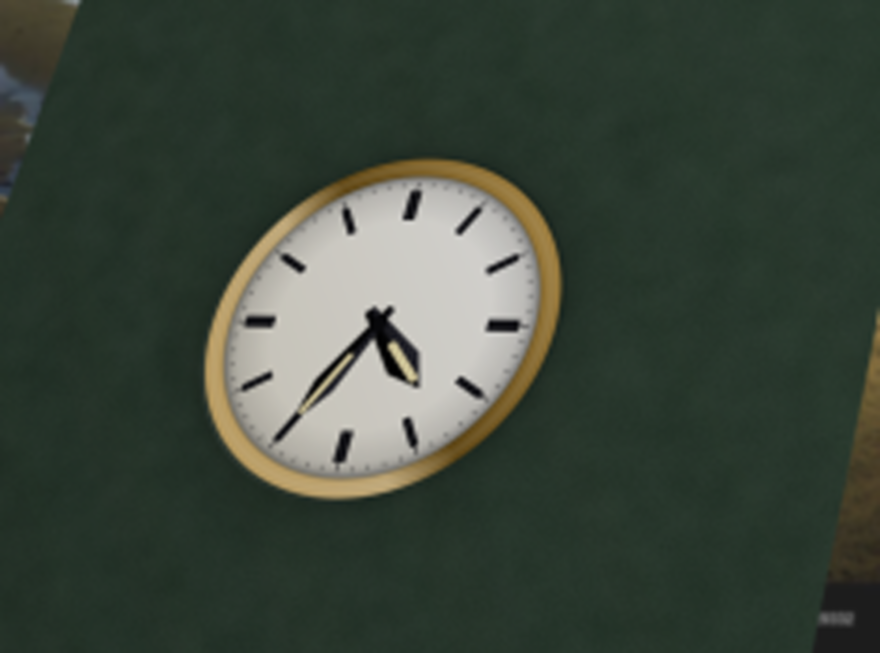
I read 4.35
